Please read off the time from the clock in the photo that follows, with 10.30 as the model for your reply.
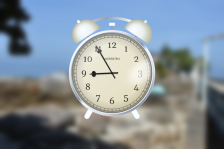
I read 8.55
